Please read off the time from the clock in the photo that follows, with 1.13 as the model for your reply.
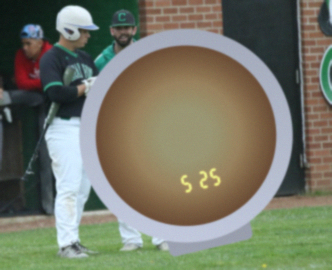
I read 5.25
